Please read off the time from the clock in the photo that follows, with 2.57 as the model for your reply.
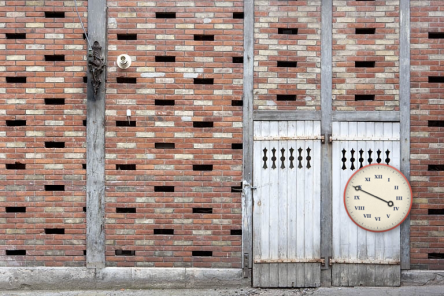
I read 3.49
